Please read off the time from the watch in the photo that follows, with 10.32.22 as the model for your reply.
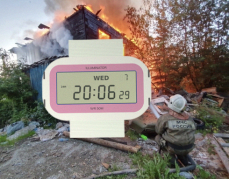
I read 20.06.29
